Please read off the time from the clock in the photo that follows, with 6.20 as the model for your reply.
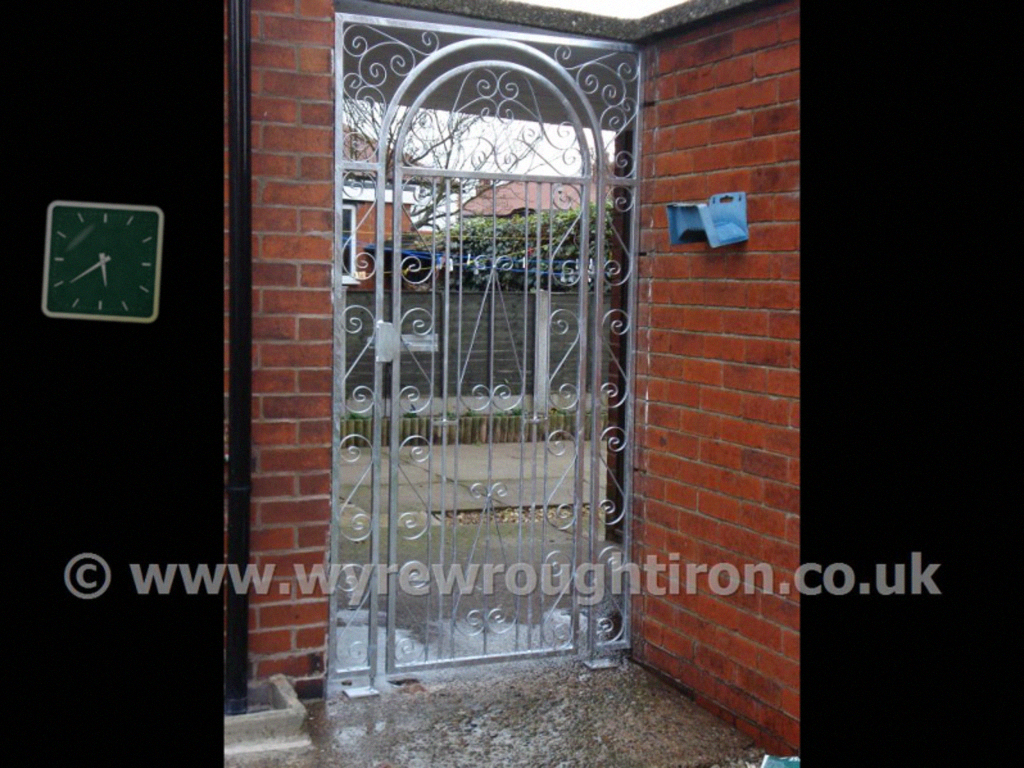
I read 5.39
